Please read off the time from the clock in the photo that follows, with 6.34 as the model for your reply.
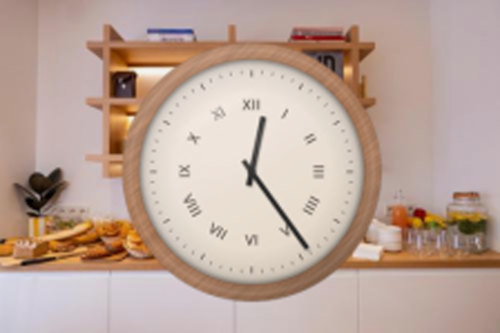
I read 12.24
